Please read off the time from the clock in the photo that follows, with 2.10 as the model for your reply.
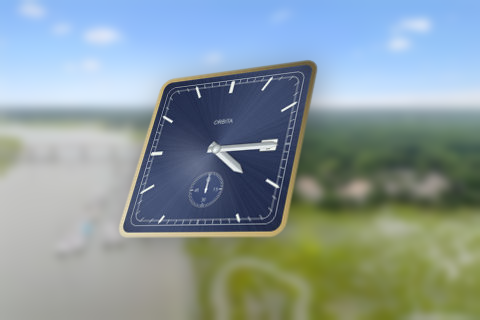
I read 4.15
